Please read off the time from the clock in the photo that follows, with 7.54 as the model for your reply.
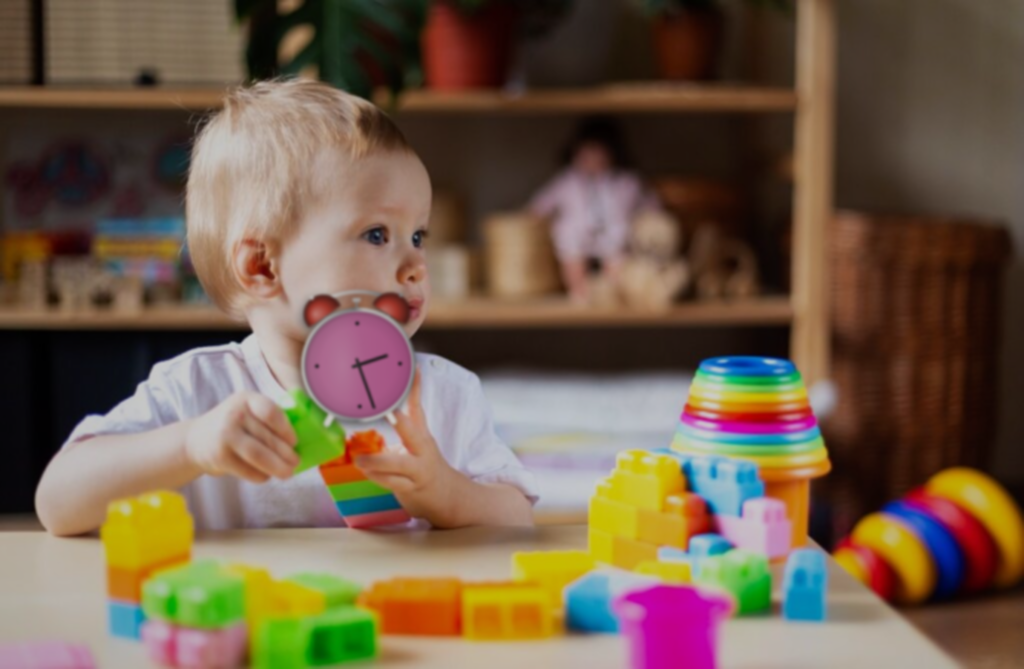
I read 2.27
